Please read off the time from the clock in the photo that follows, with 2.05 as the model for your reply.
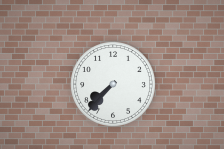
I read 7.37
